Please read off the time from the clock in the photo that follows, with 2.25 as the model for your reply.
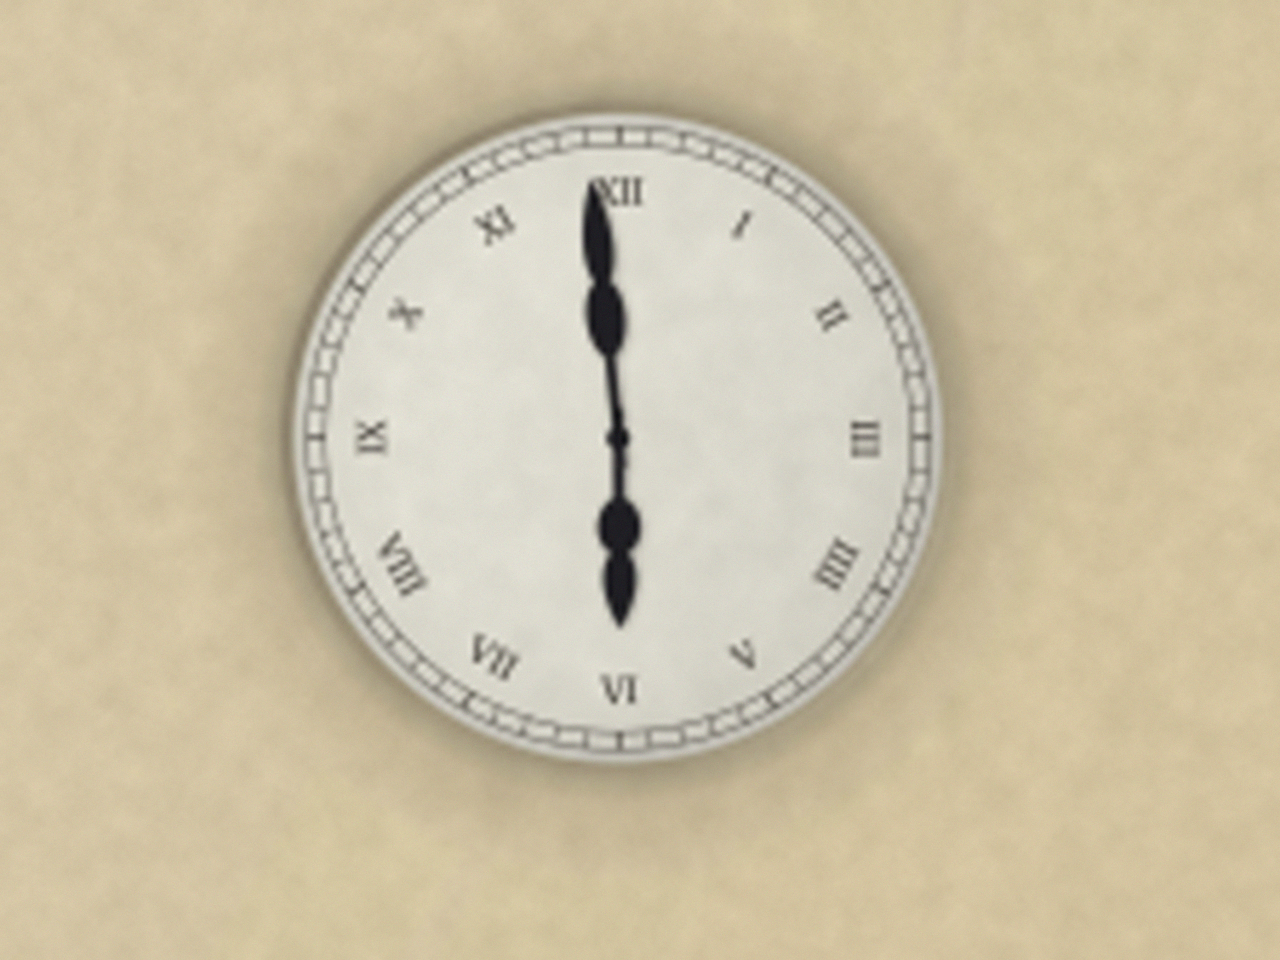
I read 5.59
